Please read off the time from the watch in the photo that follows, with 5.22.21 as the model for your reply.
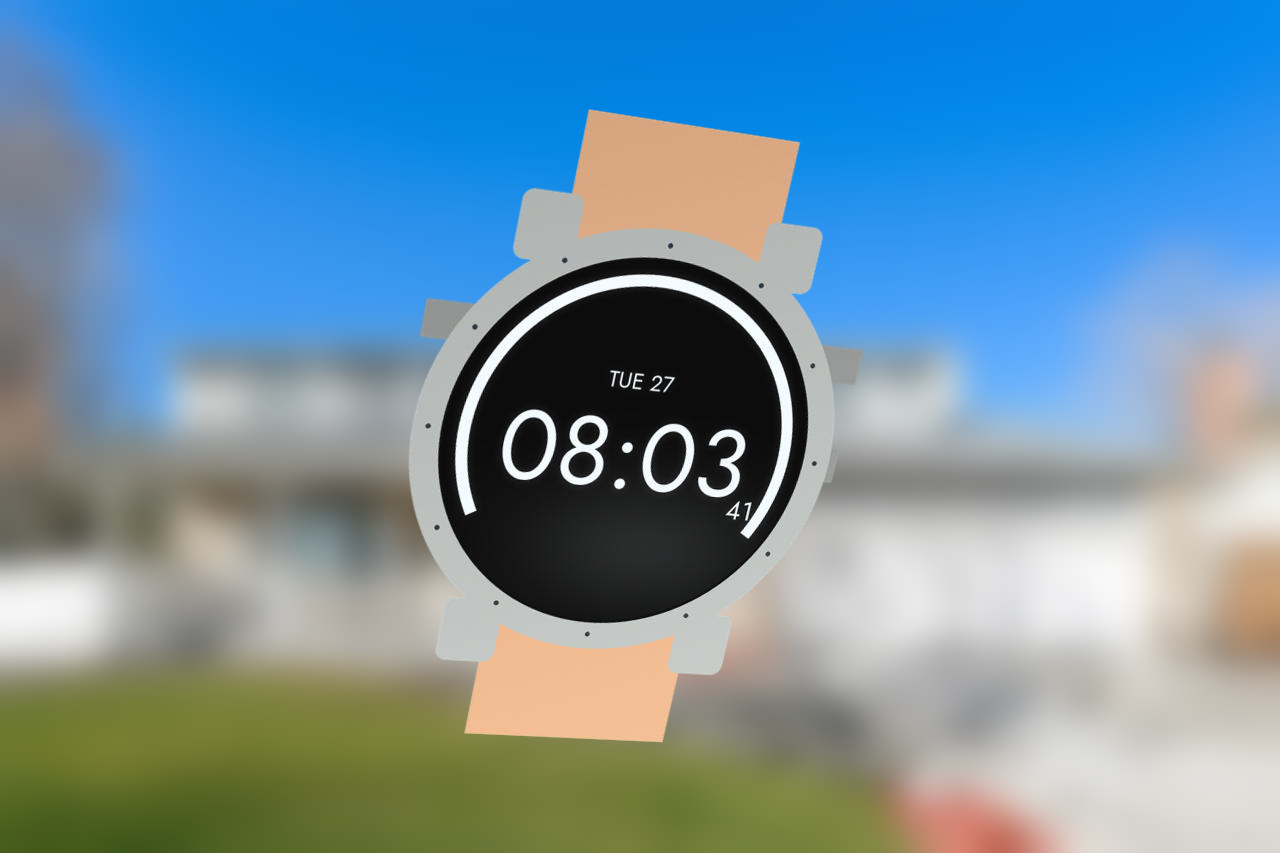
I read 8.03.41
